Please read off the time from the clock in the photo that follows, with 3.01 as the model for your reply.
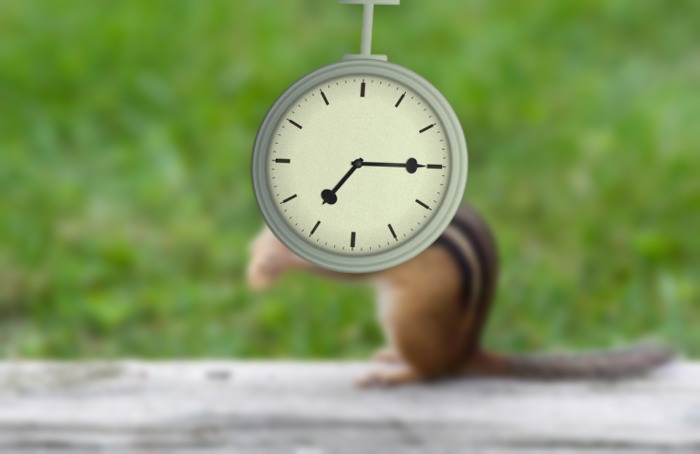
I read 7.15
